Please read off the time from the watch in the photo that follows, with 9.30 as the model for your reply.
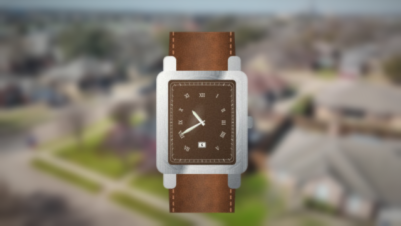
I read 10.40
